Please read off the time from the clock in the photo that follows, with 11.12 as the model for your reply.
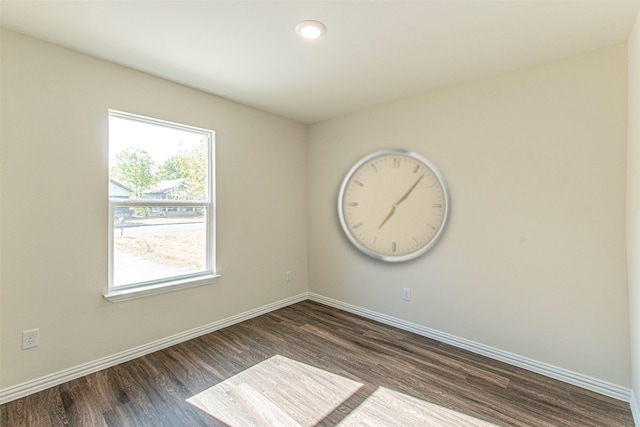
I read 7.07
